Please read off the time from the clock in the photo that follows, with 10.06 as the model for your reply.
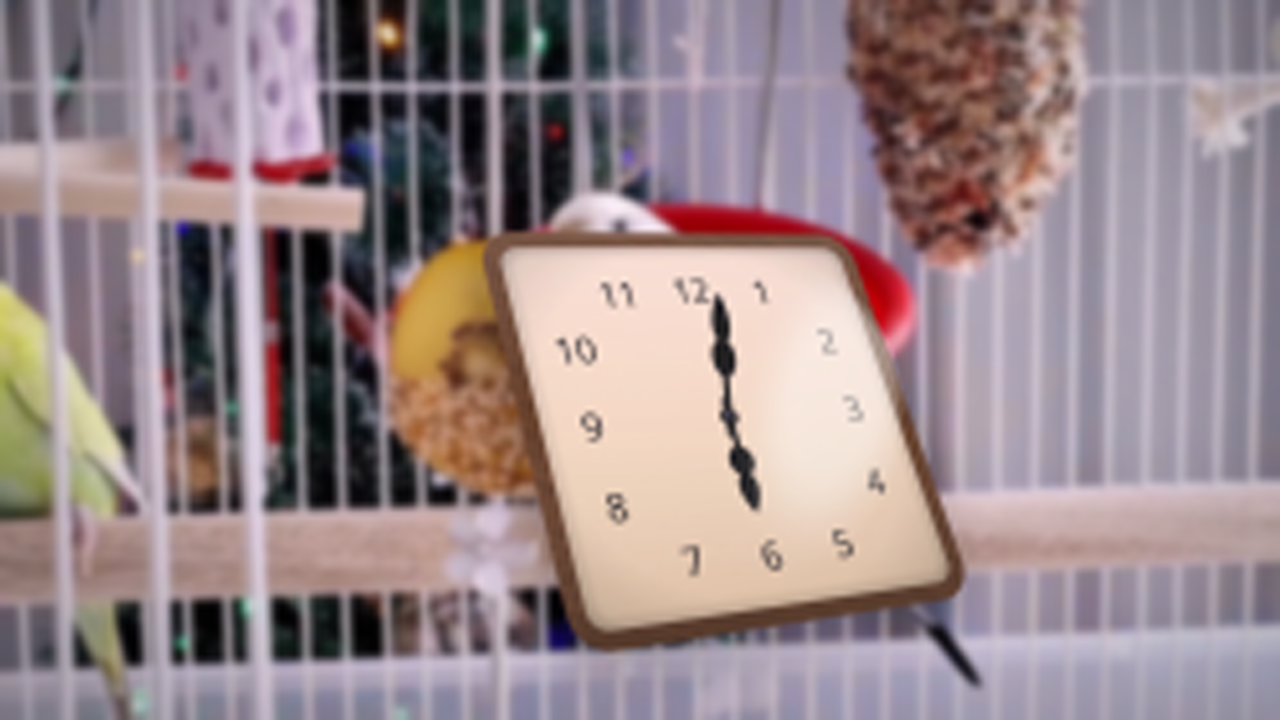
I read 6.02
